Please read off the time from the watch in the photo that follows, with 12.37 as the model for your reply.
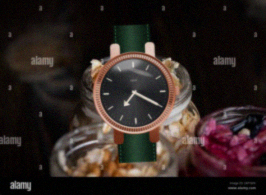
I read 7.20
